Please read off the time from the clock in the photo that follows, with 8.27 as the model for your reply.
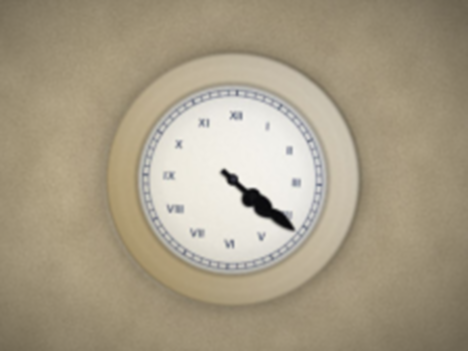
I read 4.21
